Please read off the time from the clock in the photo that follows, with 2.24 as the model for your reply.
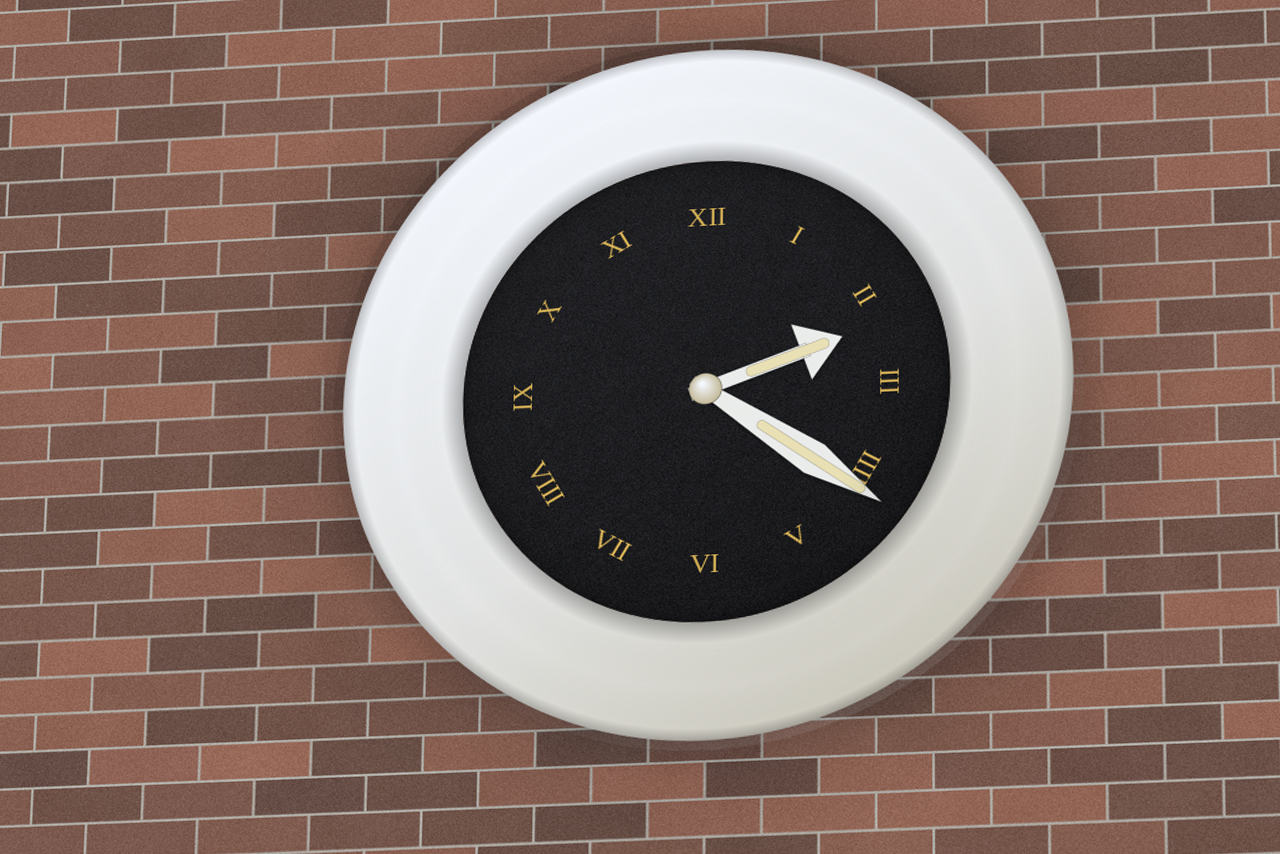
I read 2.21
